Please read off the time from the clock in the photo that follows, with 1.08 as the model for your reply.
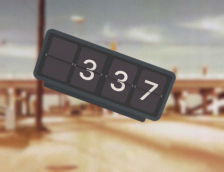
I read 3.37
